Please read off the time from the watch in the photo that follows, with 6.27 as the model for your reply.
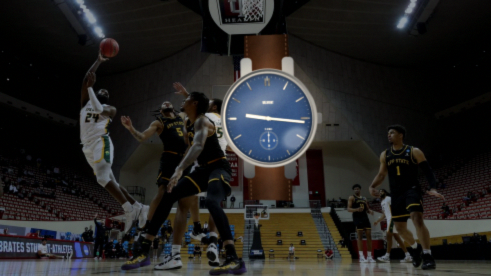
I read 9.16
